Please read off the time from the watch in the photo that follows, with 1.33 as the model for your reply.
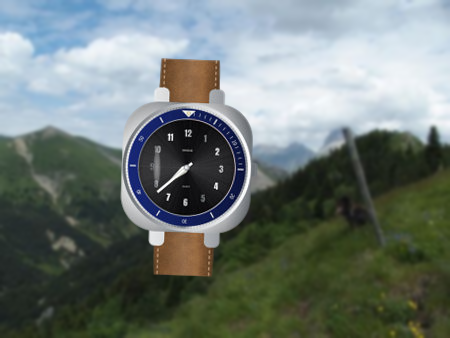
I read 7.38
